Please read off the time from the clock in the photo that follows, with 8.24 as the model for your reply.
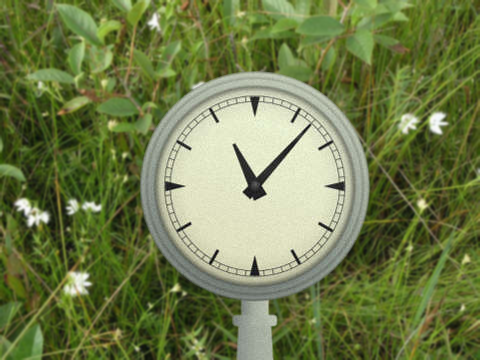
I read 11.07
